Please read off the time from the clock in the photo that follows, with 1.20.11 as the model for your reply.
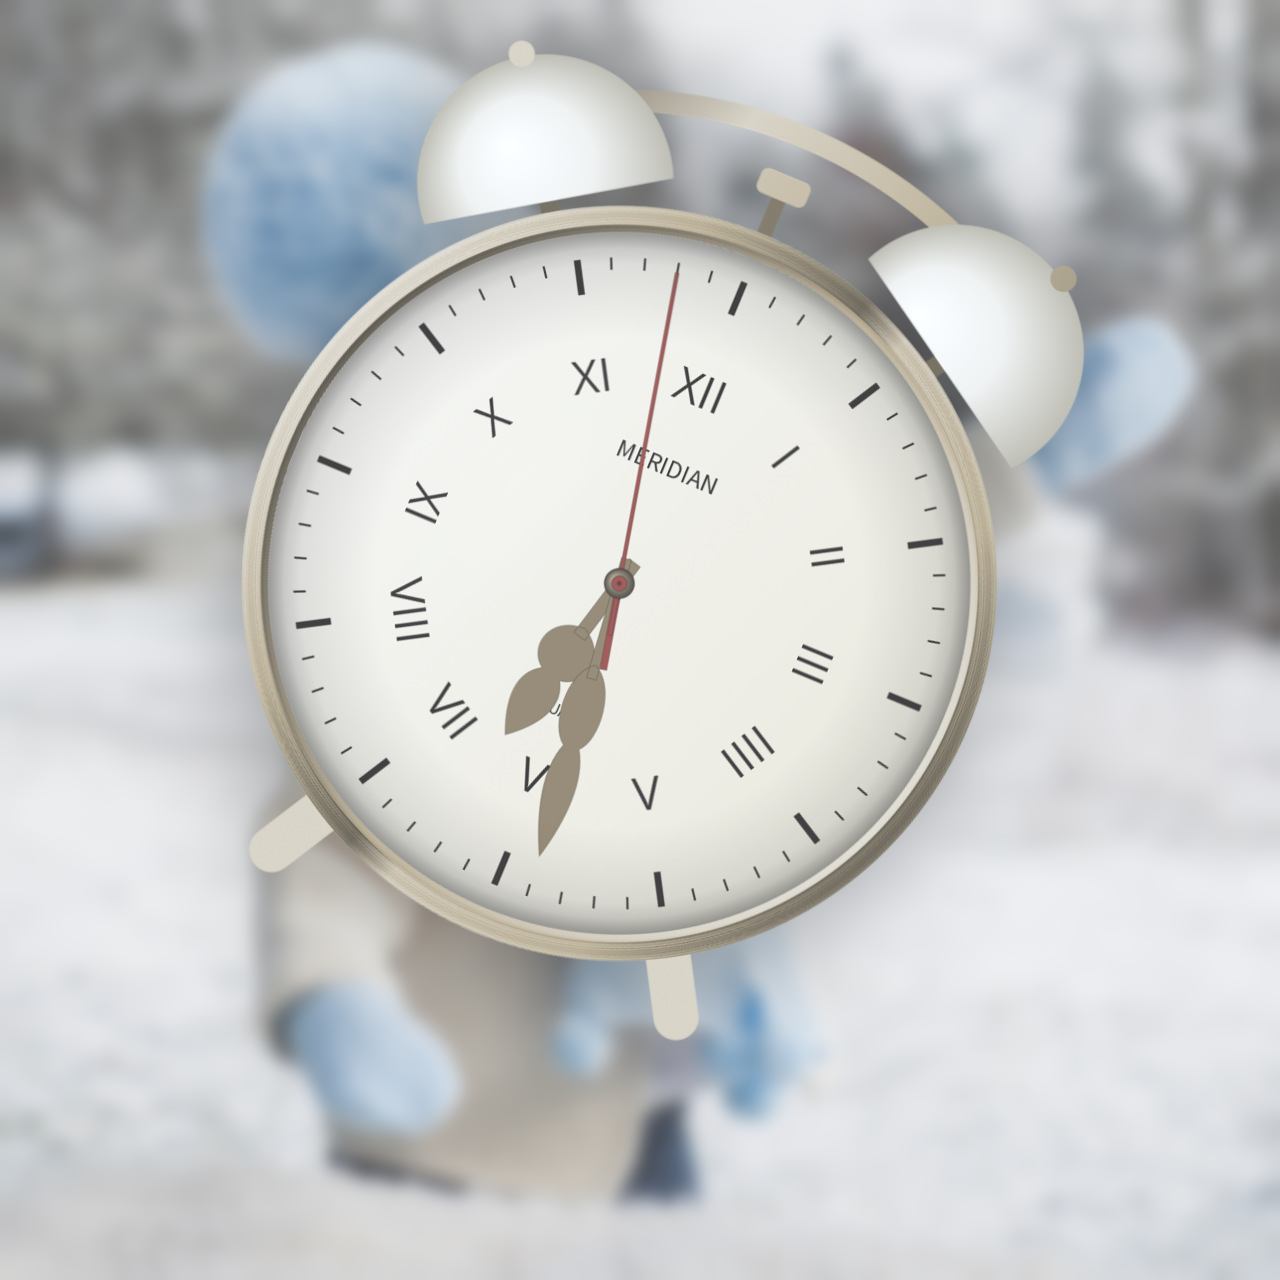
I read 6.28.58
